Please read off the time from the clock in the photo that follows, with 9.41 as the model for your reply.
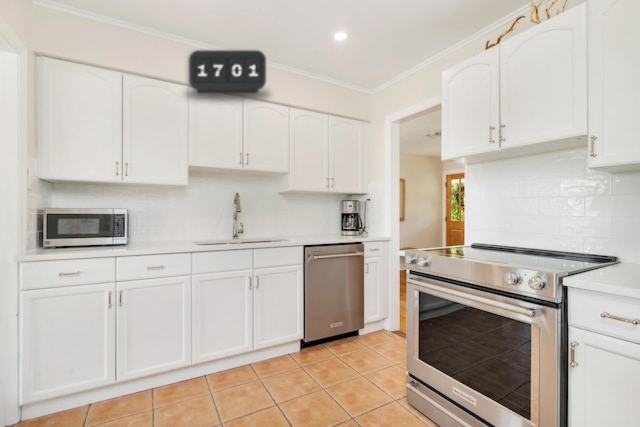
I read 17.01
